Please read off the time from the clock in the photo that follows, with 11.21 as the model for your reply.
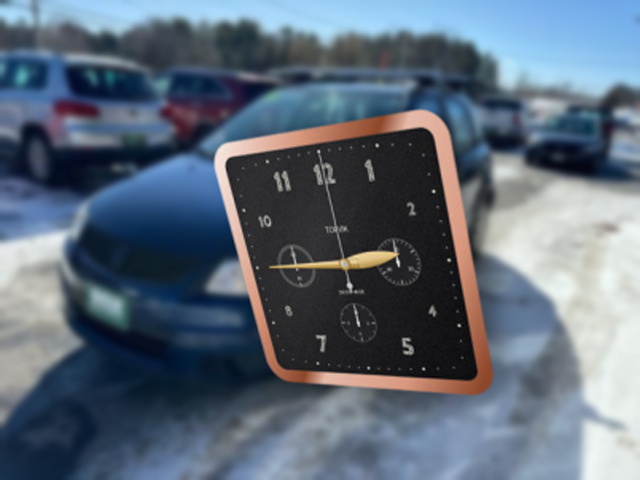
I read 2.45
